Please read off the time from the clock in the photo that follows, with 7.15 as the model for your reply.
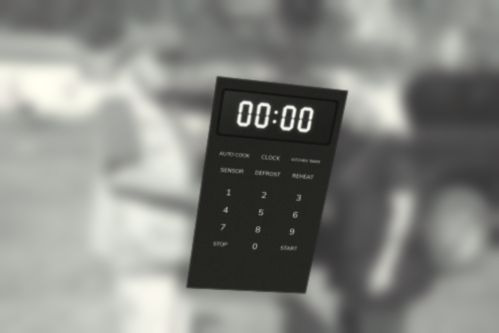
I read 0.00
